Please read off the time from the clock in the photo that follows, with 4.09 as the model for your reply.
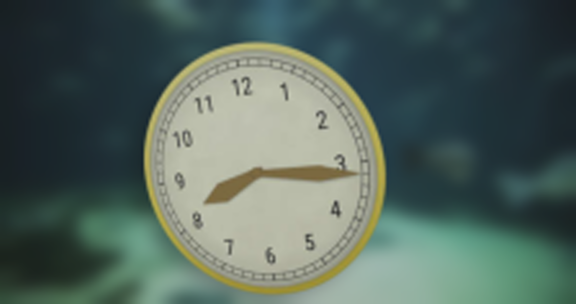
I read 8.16
